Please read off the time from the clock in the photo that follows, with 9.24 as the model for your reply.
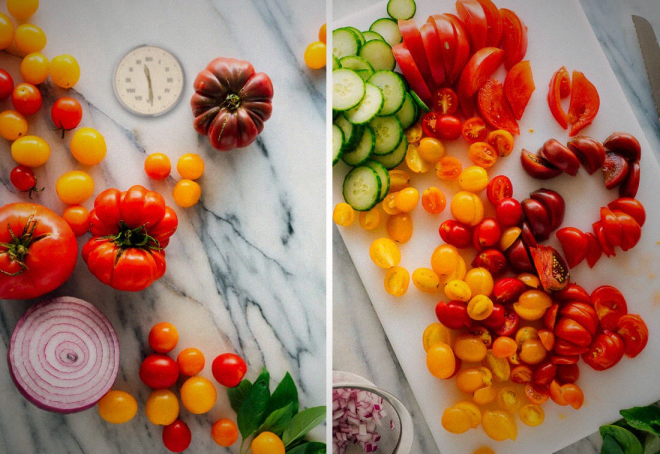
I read 11.29
